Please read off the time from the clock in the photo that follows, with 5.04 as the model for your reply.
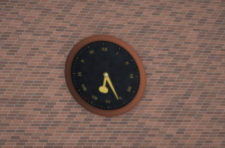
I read 6.26
